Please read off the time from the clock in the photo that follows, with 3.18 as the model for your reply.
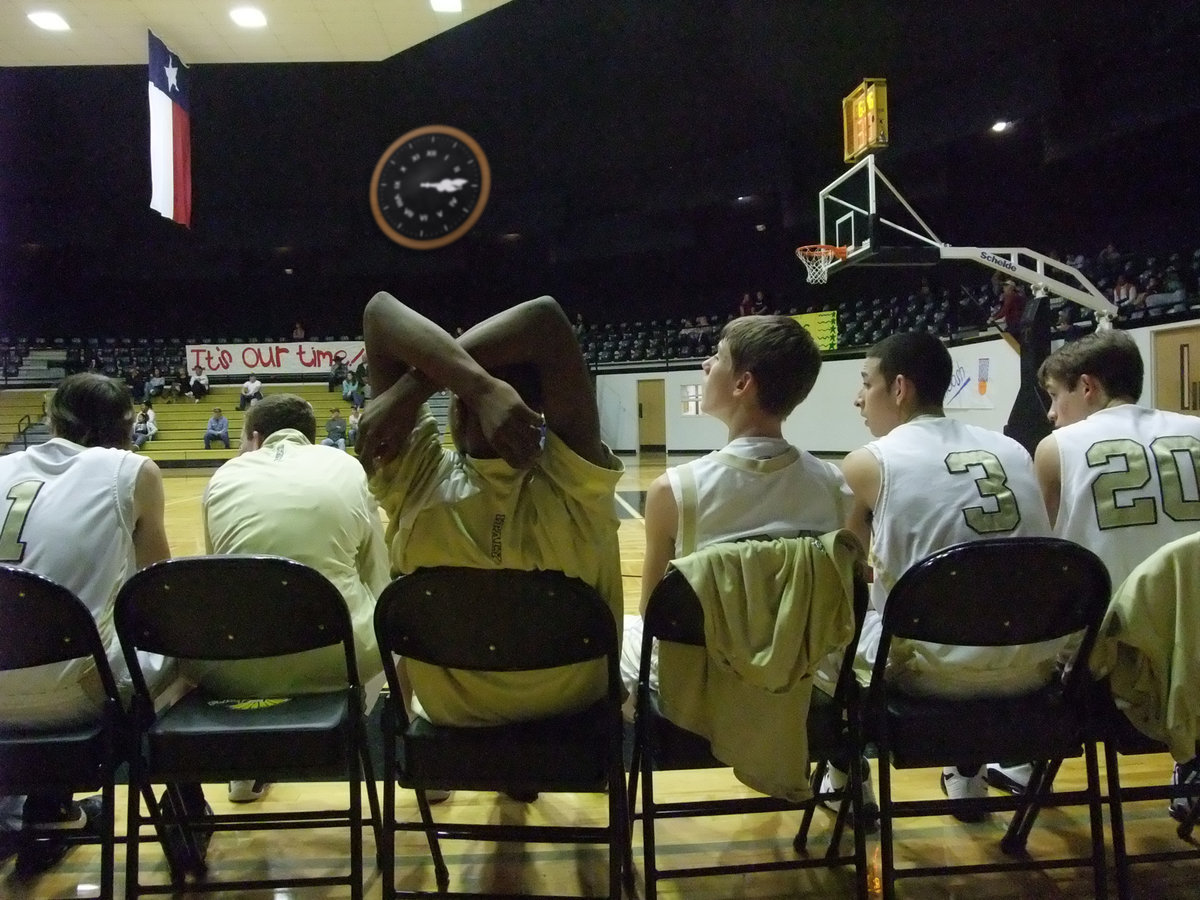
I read 3.14
